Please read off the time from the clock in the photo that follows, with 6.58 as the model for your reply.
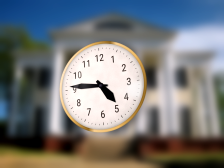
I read 4.46
